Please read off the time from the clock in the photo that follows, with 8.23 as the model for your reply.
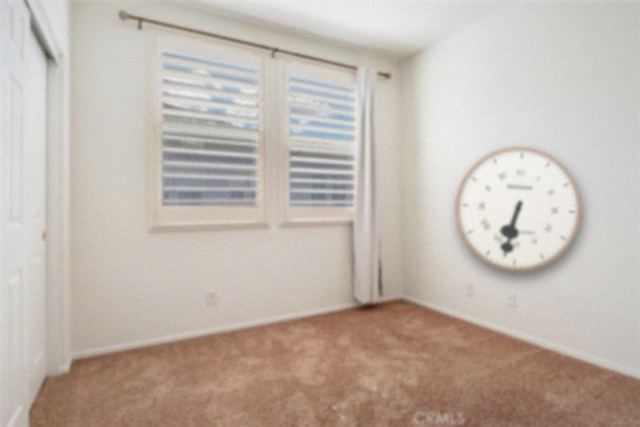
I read 6.32
